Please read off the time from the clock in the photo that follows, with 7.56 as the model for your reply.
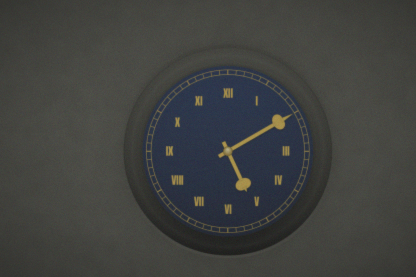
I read 5.10
